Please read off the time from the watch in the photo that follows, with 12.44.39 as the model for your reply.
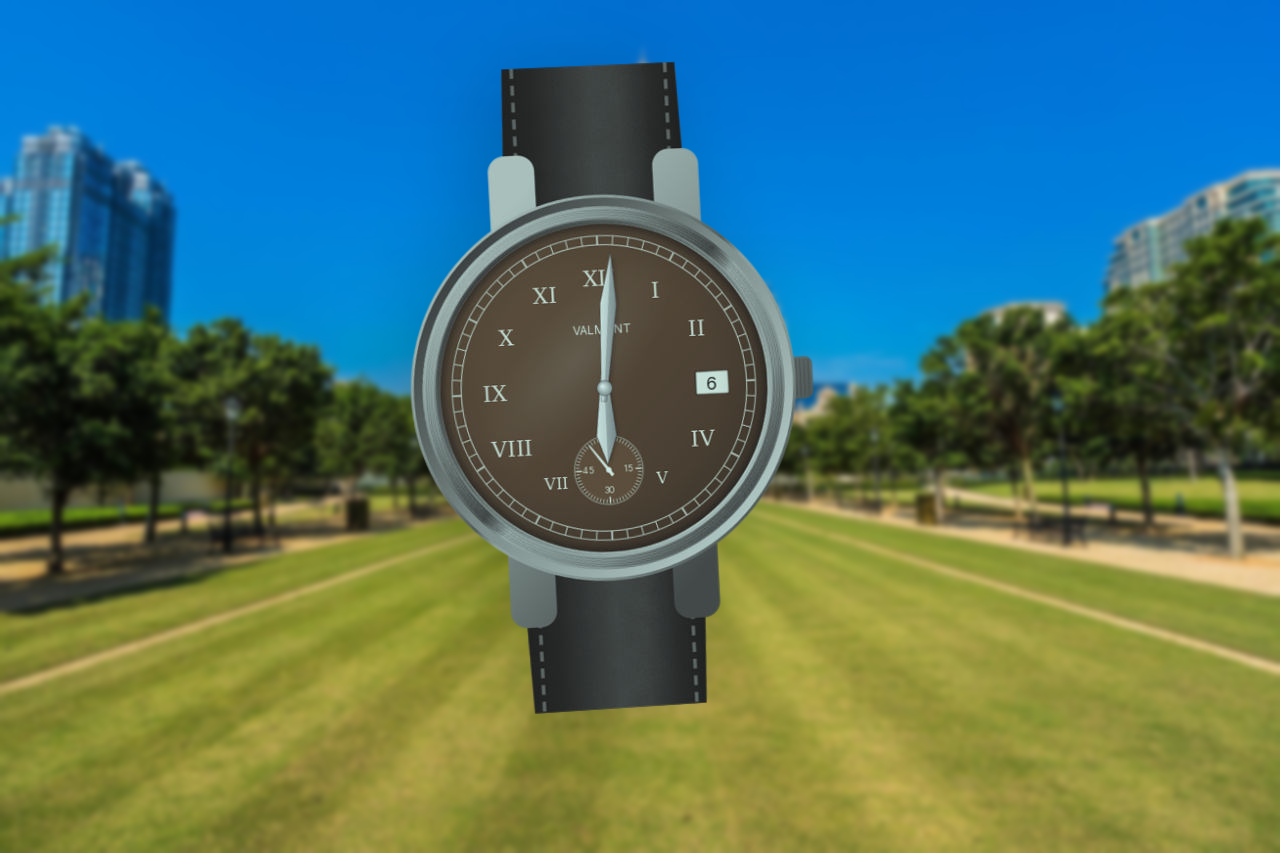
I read 6.00.54
